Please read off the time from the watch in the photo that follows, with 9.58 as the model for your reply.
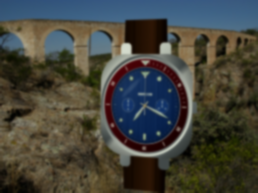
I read 7.19
